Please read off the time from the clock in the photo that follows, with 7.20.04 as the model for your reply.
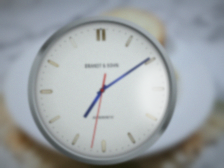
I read 7.09.32
